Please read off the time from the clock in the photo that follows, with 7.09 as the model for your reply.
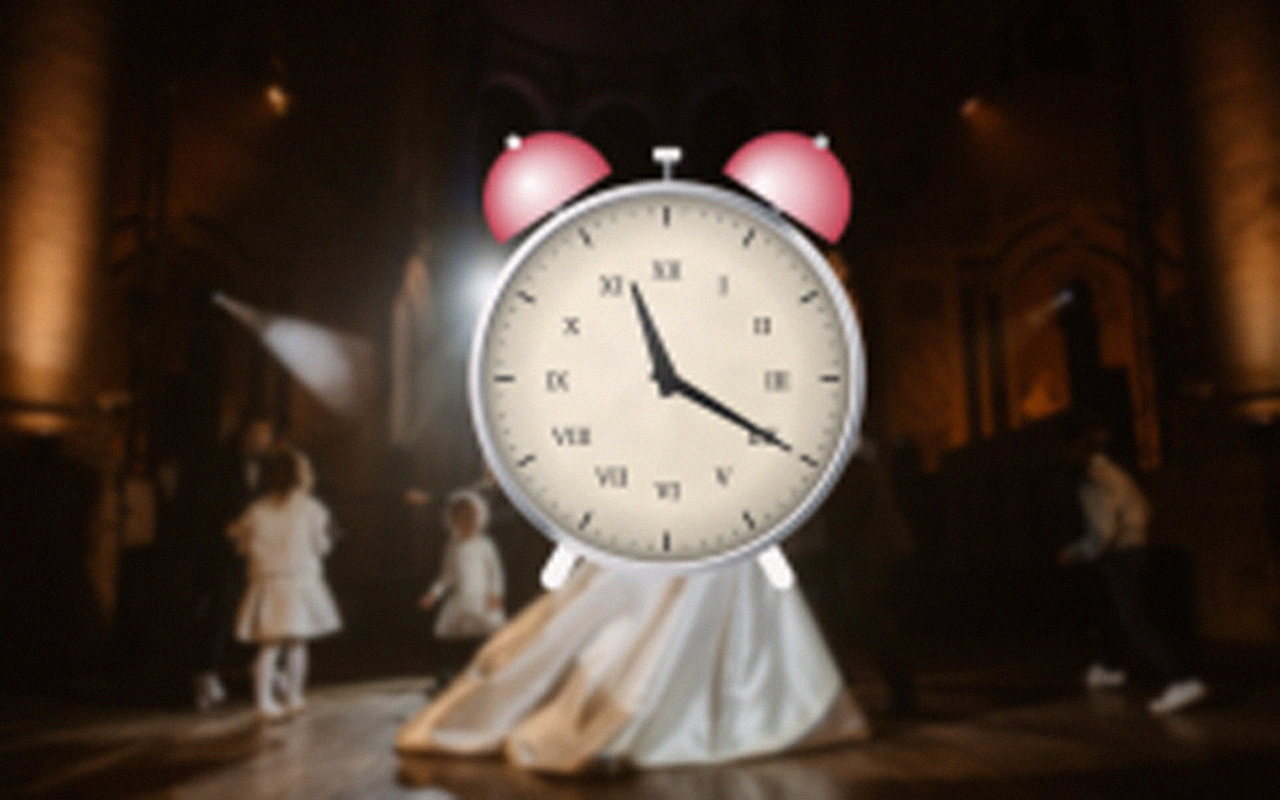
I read 11.20
